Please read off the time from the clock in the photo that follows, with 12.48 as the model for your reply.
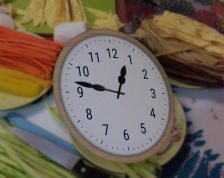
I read 12.47
